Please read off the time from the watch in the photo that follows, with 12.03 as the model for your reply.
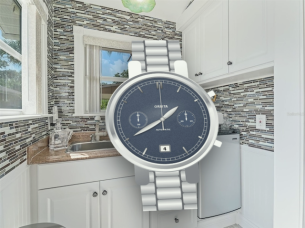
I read 1.40
